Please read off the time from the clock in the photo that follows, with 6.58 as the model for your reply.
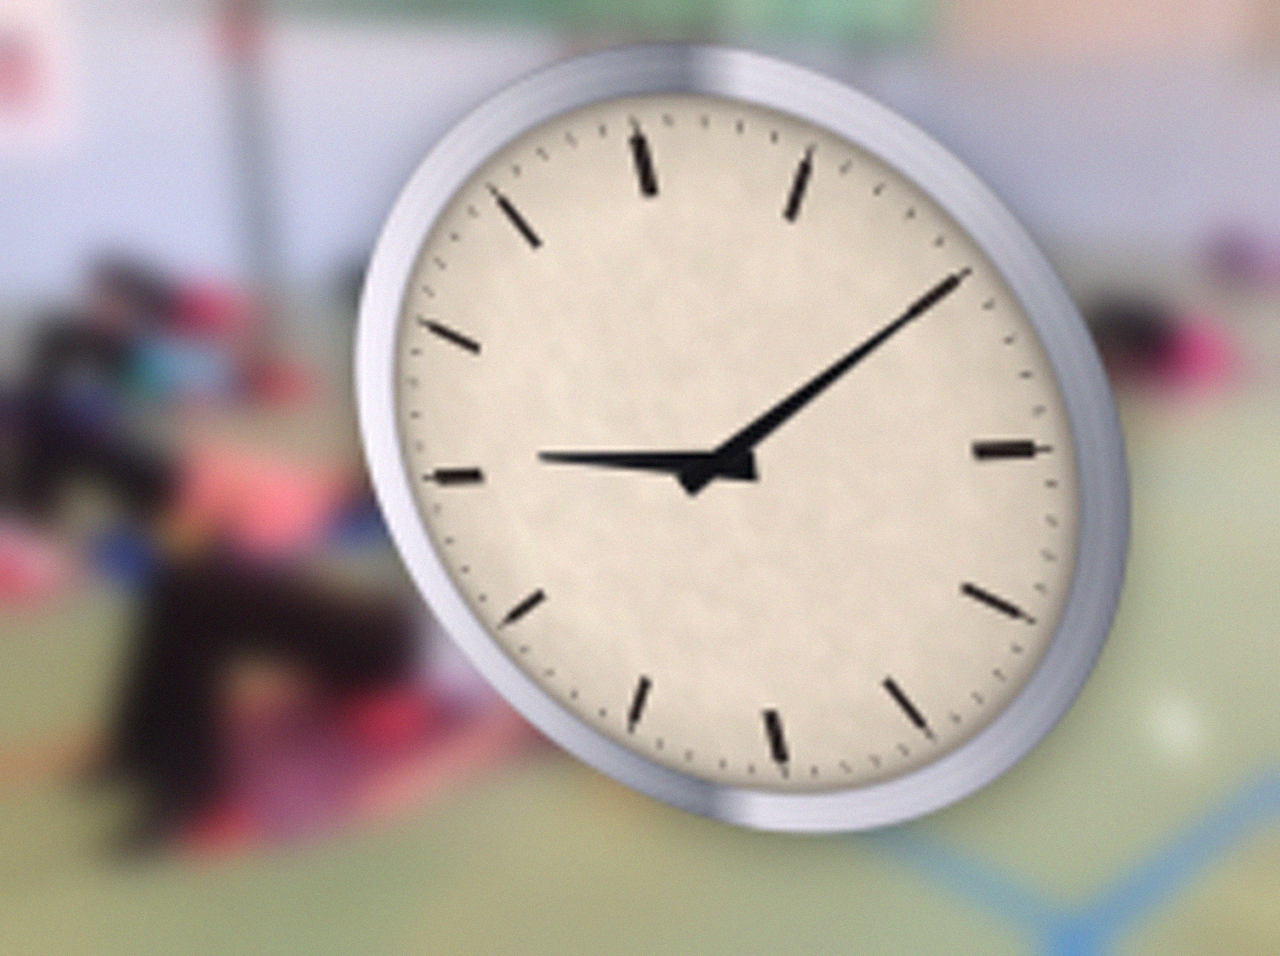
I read 9.10
